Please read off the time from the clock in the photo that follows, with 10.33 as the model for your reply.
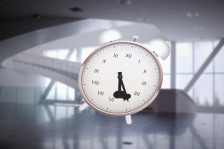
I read 5.24
